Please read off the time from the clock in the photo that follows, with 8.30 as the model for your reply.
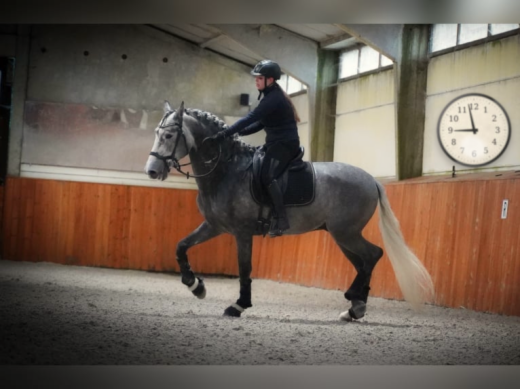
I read 8.58
